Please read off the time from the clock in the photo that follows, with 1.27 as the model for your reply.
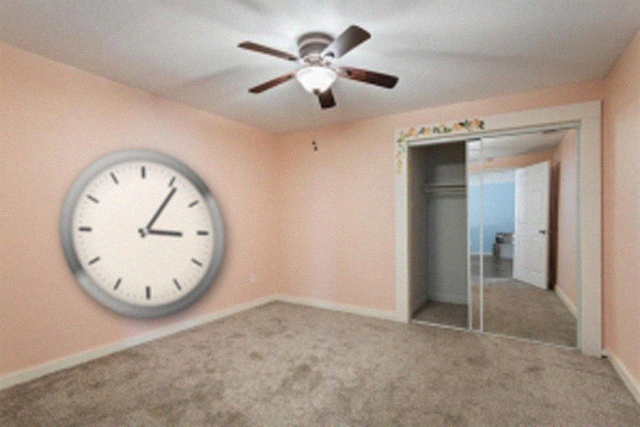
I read 3.06
